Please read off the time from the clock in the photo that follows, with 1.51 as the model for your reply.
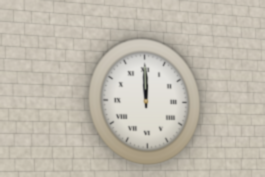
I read 12.00
